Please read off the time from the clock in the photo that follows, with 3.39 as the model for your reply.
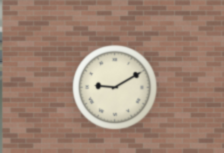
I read 9.10
